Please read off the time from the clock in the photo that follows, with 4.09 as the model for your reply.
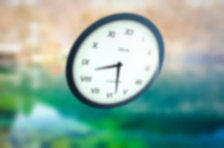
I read 8.28
